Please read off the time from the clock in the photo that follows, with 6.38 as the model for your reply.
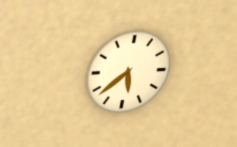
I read 5.38
